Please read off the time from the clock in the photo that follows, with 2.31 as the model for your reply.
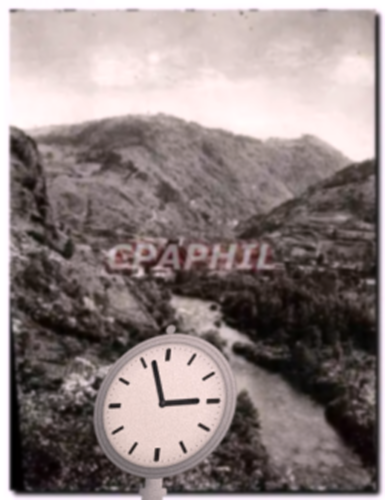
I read 2.57
